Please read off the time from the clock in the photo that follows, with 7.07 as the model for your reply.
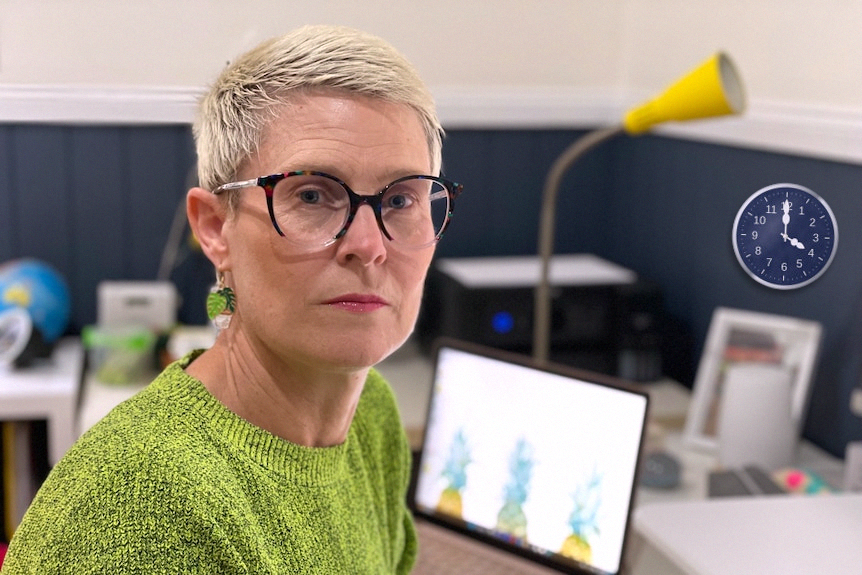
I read 4.00
